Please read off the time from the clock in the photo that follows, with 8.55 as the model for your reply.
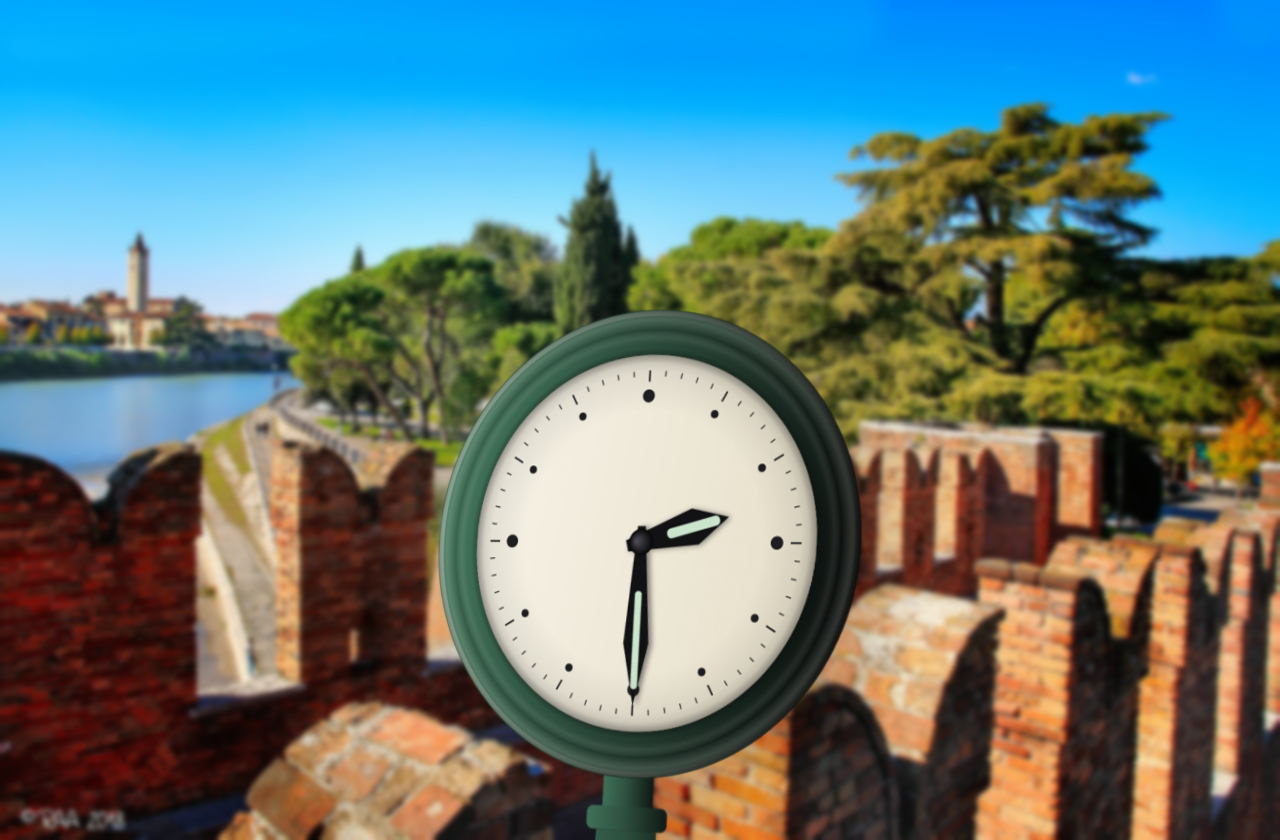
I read 2.30
